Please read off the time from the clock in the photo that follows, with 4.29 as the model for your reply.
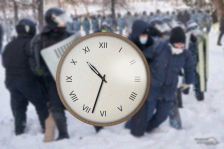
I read 10.33
